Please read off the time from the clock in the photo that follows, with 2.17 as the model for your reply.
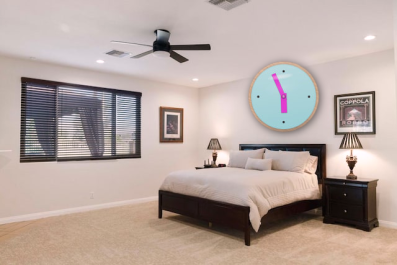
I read 5.56
